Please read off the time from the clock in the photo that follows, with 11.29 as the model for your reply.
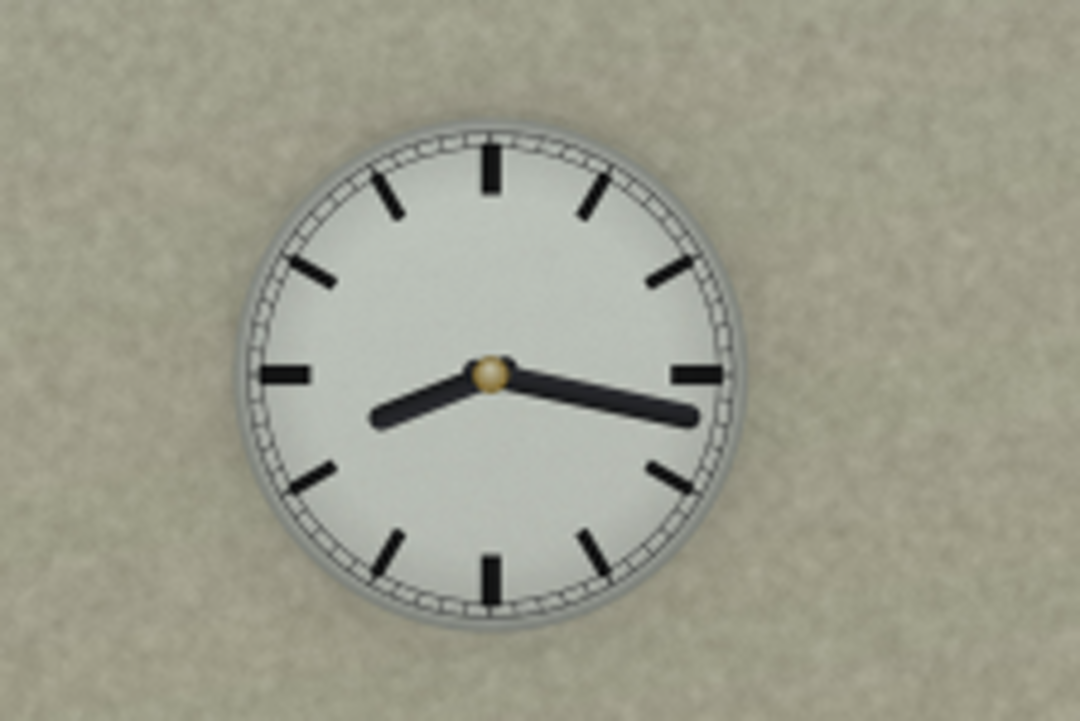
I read 8.17
